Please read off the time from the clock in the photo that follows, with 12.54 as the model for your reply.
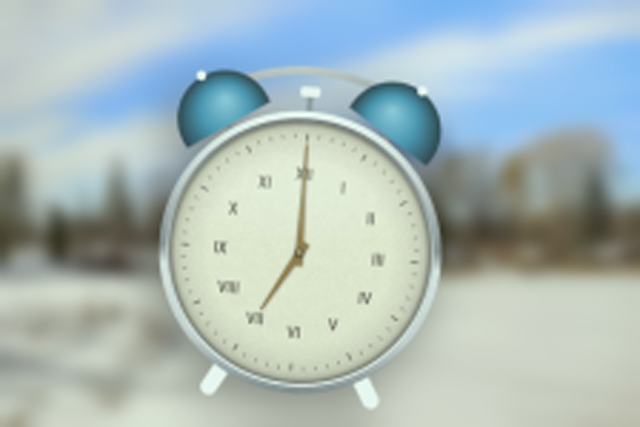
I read 7.00
